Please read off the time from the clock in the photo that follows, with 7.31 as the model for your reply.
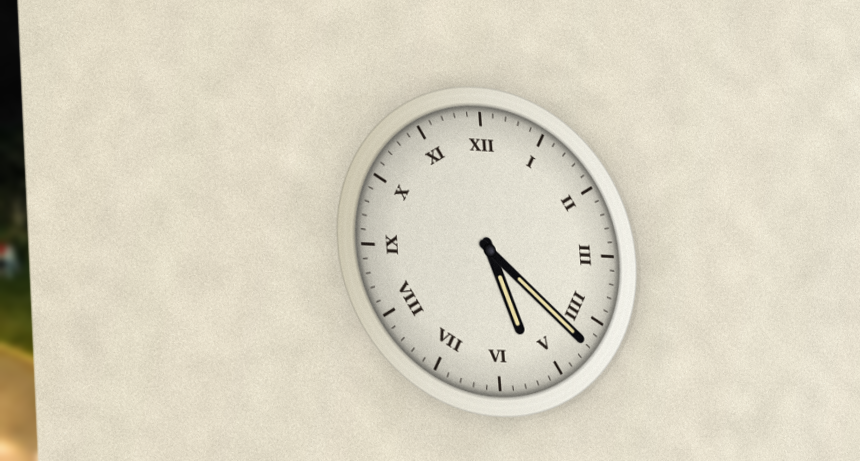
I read 5.22
